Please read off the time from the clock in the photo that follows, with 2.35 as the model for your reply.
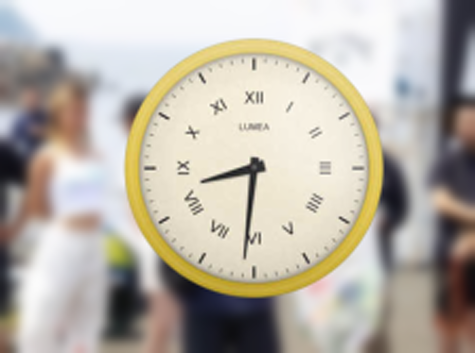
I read 8.31
